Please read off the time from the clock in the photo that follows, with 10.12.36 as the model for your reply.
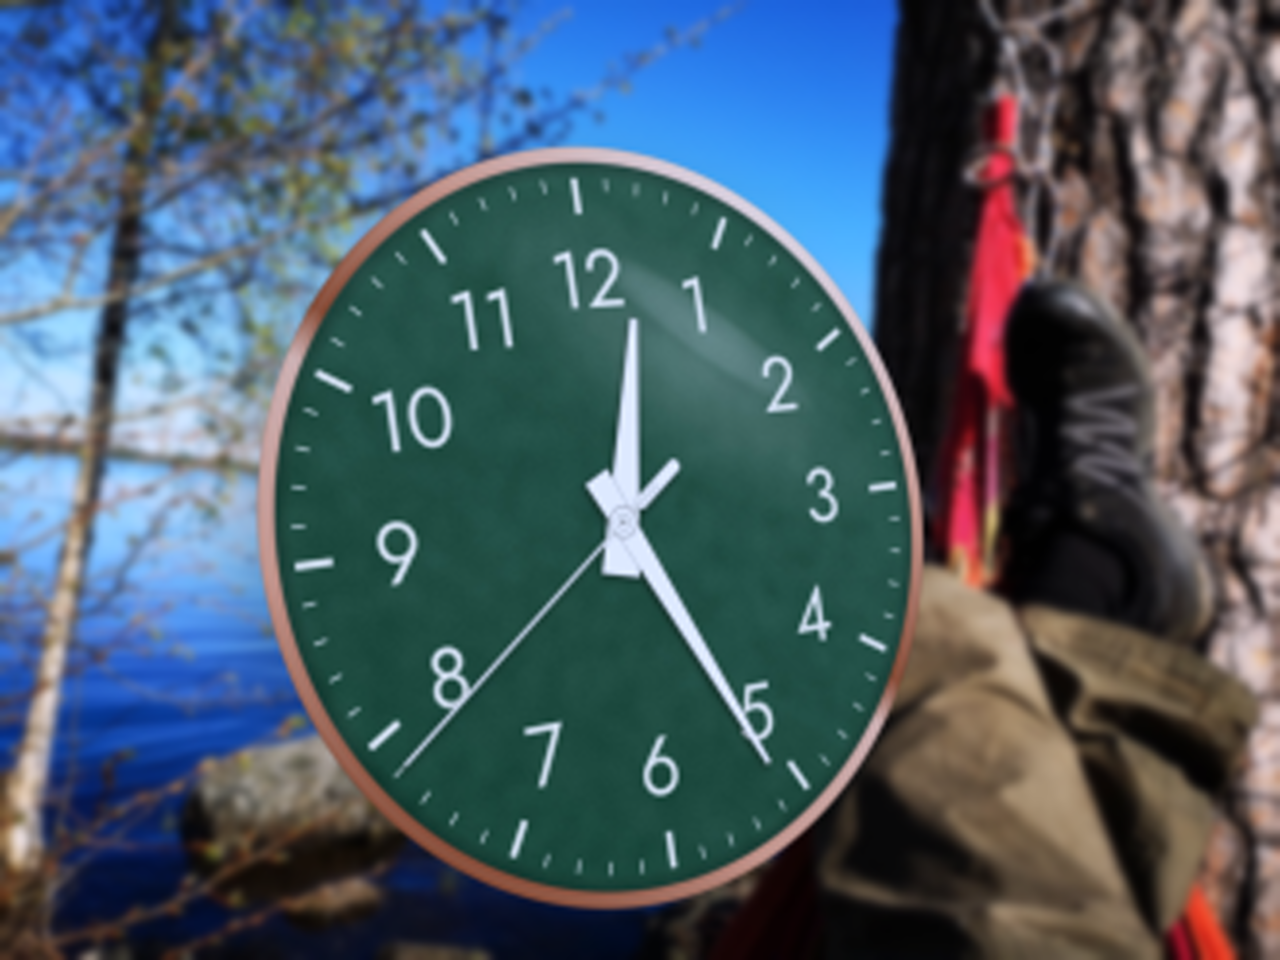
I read 12.25.39
